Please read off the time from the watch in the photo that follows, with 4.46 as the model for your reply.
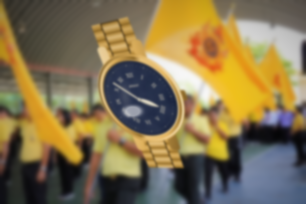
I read 3.52
